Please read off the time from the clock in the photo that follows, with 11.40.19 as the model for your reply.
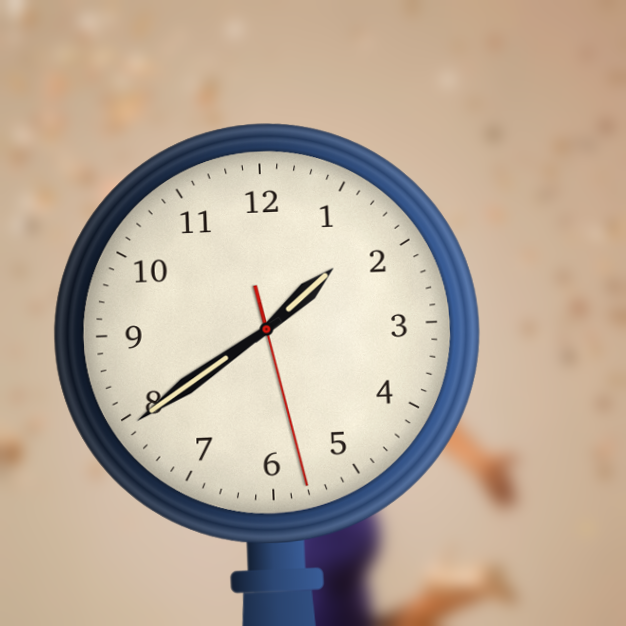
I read 1.39.28
